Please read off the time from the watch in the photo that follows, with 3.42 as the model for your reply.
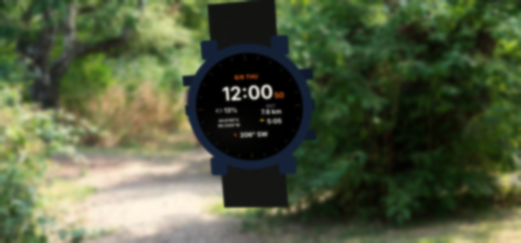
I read 12.00
